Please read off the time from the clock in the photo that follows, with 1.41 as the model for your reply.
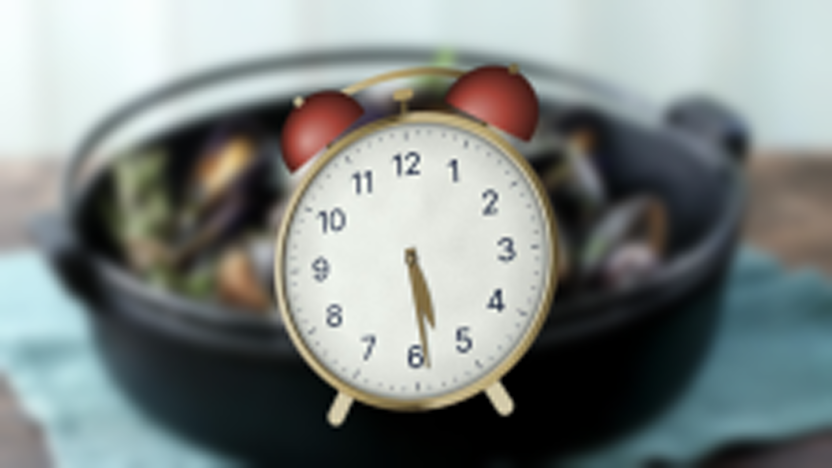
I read 5.29
